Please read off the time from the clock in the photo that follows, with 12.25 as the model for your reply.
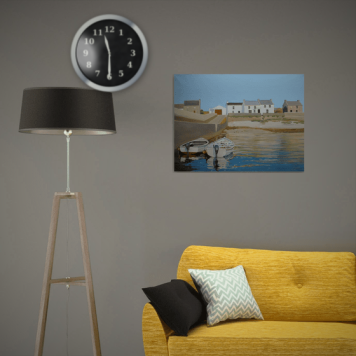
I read 11.30
